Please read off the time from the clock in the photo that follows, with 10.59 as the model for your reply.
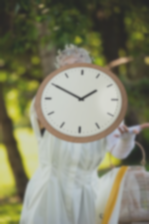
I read 1.50
